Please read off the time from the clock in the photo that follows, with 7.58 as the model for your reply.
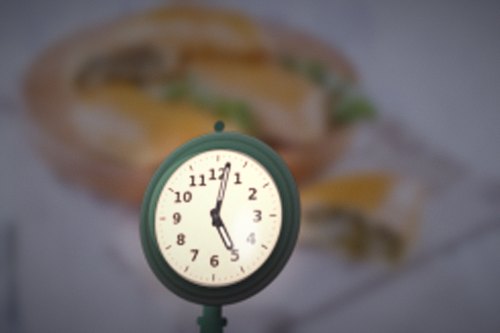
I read 5.02
